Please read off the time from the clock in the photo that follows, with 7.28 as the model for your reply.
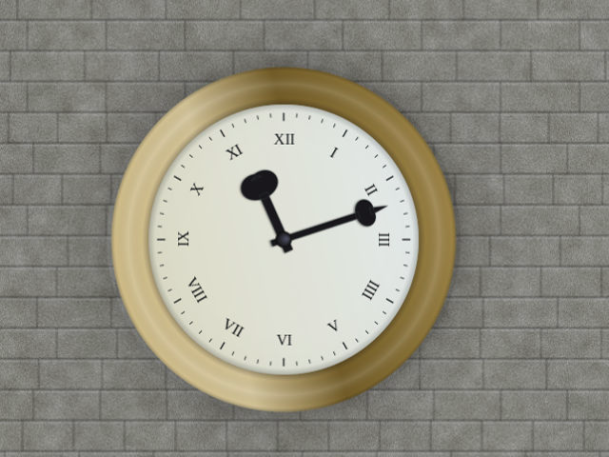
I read 11.12
